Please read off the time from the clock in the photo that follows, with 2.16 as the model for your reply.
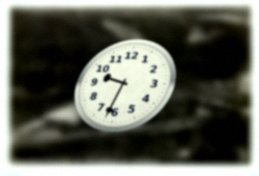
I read 9.32
